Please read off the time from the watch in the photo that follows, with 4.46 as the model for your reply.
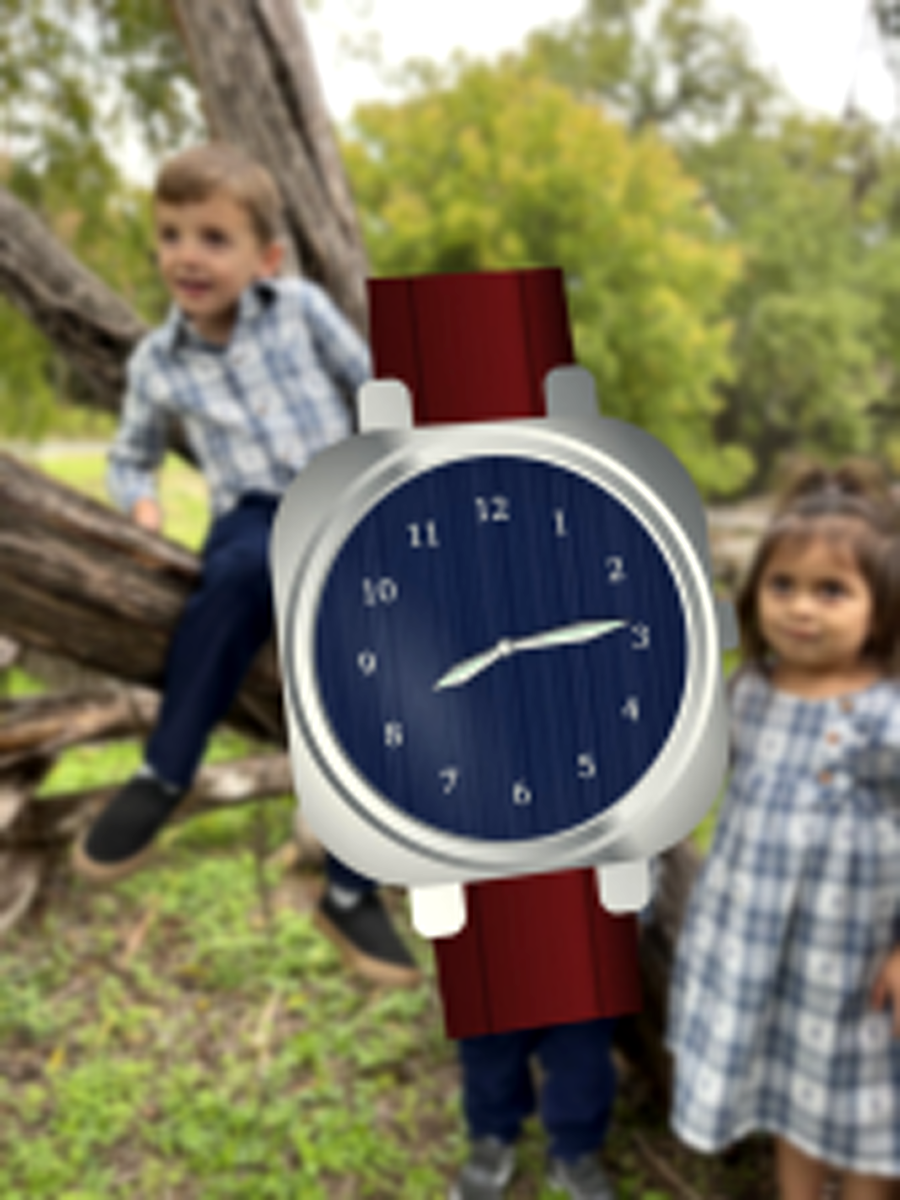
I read 8.14
